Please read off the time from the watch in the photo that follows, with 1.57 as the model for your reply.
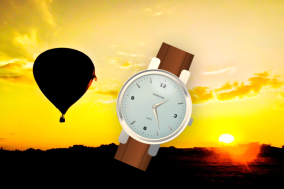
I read 1.24
